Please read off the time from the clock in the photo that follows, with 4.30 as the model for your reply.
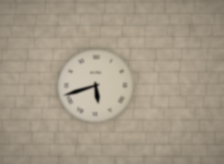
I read 5.42
